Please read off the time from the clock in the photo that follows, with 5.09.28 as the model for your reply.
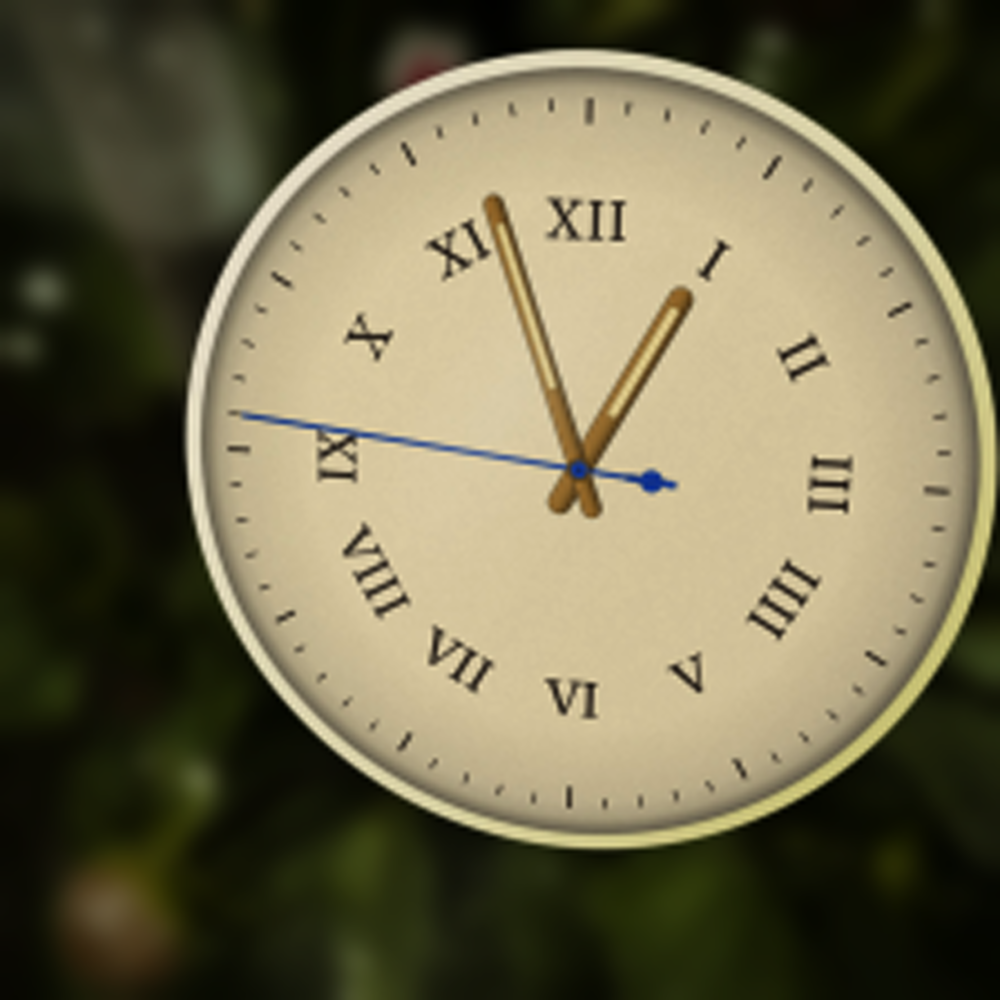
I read 12.56.46
